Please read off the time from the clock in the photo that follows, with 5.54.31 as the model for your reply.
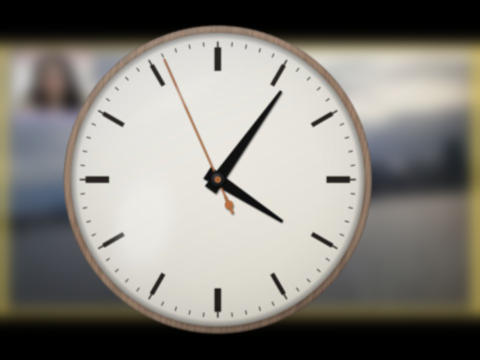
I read 4.05.56
